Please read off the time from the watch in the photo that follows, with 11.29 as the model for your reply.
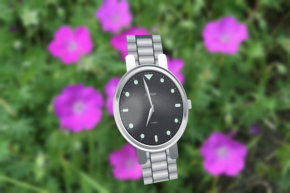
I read 6.58
